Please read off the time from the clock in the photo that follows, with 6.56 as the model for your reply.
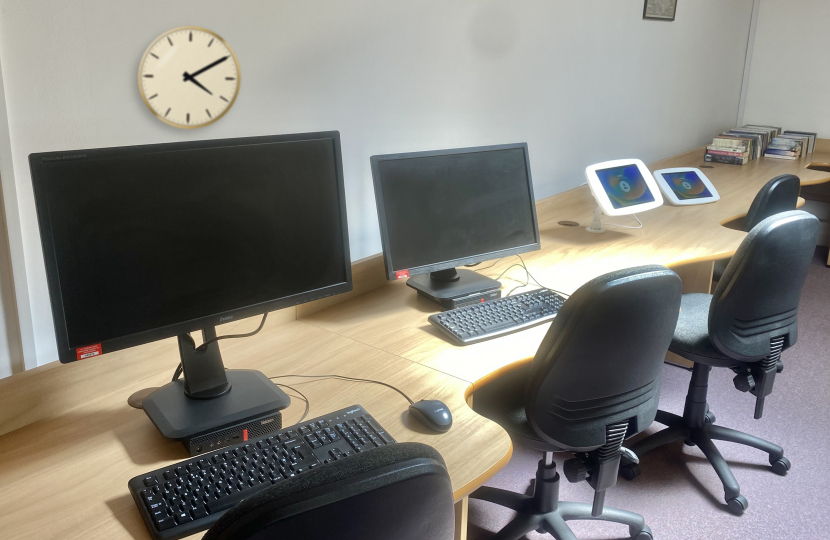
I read 4.10
